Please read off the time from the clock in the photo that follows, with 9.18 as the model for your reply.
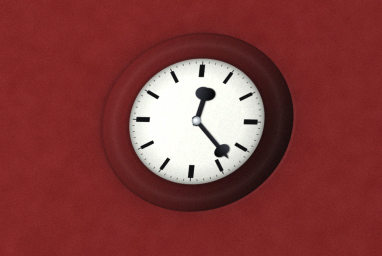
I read 12.23
